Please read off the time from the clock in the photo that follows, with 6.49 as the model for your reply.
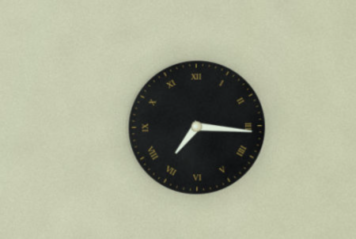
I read 7.16
